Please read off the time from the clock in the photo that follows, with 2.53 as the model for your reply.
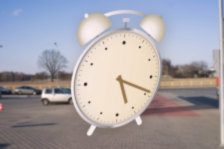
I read 5.19
